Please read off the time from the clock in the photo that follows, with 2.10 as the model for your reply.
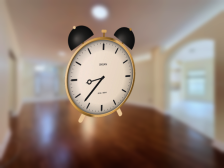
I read 8.37
